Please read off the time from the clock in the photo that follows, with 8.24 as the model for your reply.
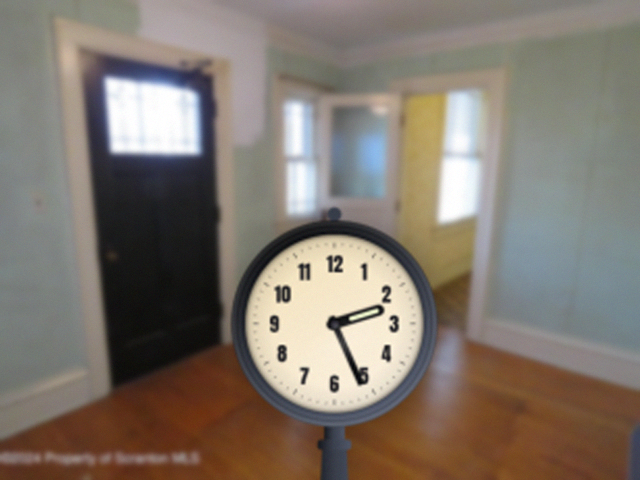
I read 2.26
